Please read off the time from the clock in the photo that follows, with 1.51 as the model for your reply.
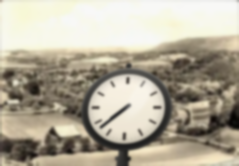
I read 7.38
